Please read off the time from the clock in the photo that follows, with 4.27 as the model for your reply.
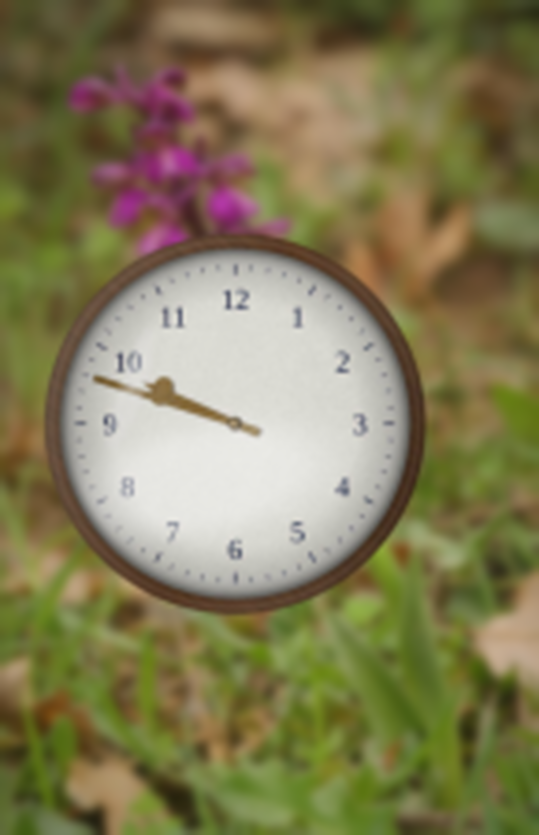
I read 9.48
